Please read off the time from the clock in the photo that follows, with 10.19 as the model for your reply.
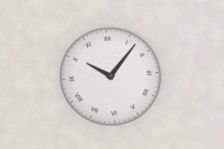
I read 10.07
